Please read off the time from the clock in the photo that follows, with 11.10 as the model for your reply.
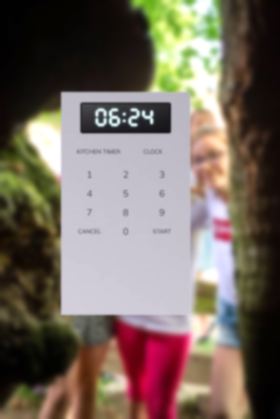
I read 6.24
